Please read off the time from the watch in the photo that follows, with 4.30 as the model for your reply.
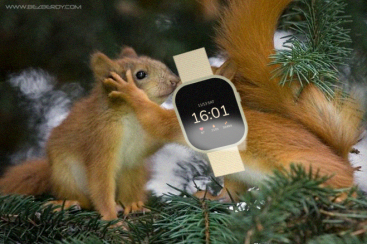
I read 16.01
